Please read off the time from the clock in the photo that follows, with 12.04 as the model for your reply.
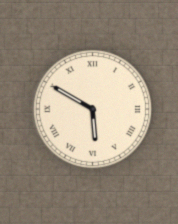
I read 5.50
